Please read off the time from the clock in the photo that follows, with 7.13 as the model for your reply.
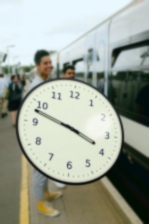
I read 3.48
